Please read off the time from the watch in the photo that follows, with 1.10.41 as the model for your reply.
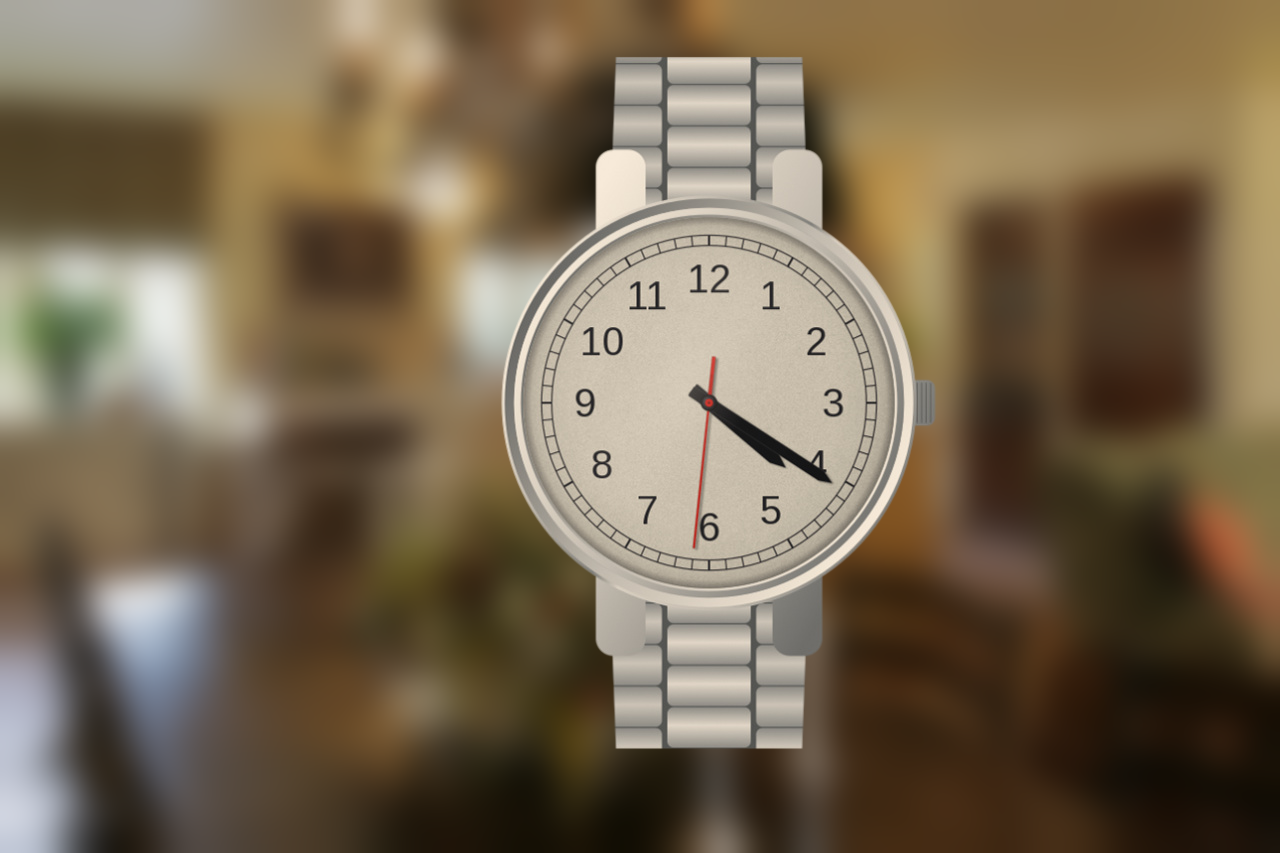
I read 4.20.31
